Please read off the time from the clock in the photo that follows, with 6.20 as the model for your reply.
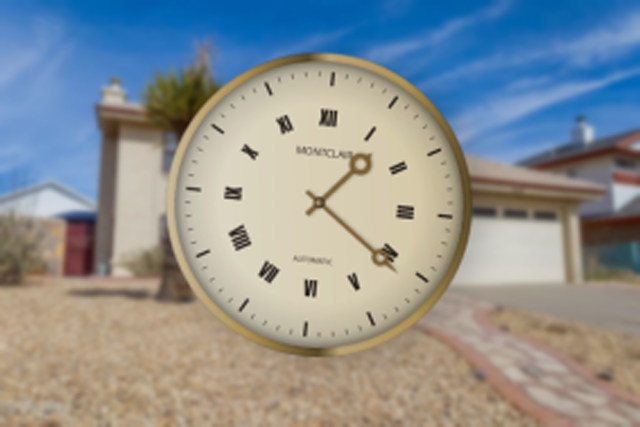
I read 1.21
